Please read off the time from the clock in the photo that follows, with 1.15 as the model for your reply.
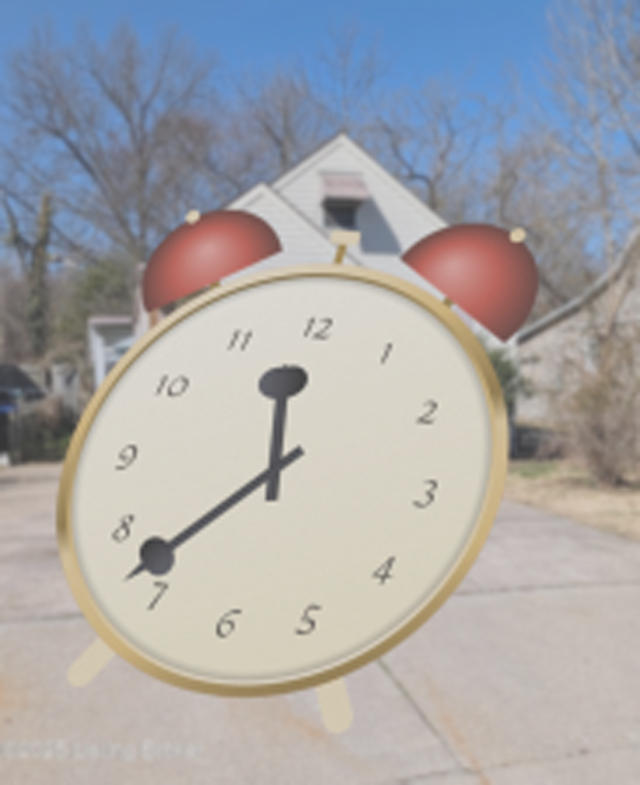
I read 11.37
